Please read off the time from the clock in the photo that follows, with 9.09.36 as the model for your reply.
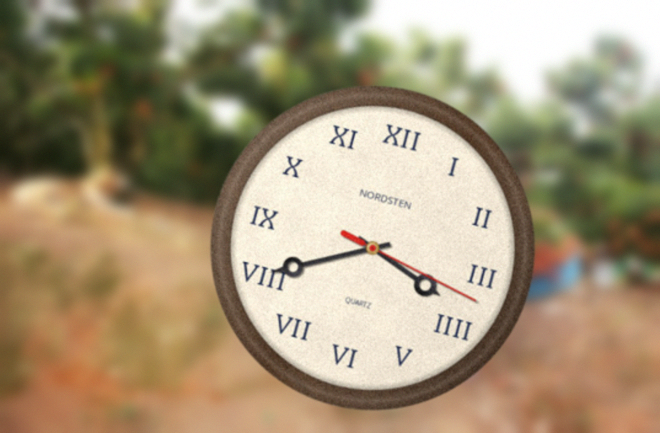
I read 3.40.17
